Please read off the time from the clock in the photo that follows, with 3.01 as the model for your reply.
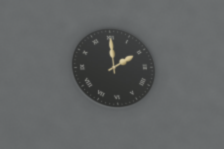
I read 2.00
